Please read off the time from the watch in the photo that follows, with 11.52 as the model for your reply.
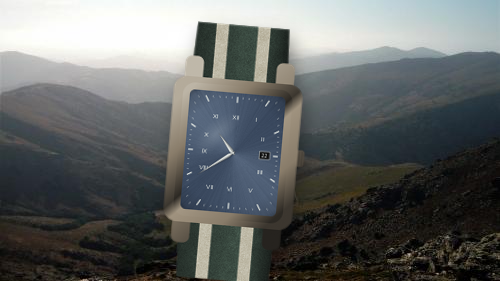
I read 10.39
